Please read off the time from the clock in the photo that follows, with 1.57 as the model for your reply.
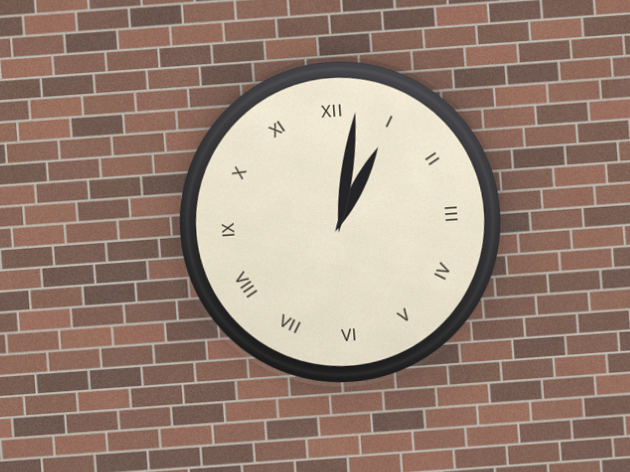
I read 1.02
